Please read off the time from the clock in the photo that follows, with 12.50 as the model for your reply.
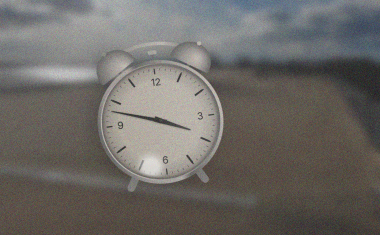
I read 3.48
